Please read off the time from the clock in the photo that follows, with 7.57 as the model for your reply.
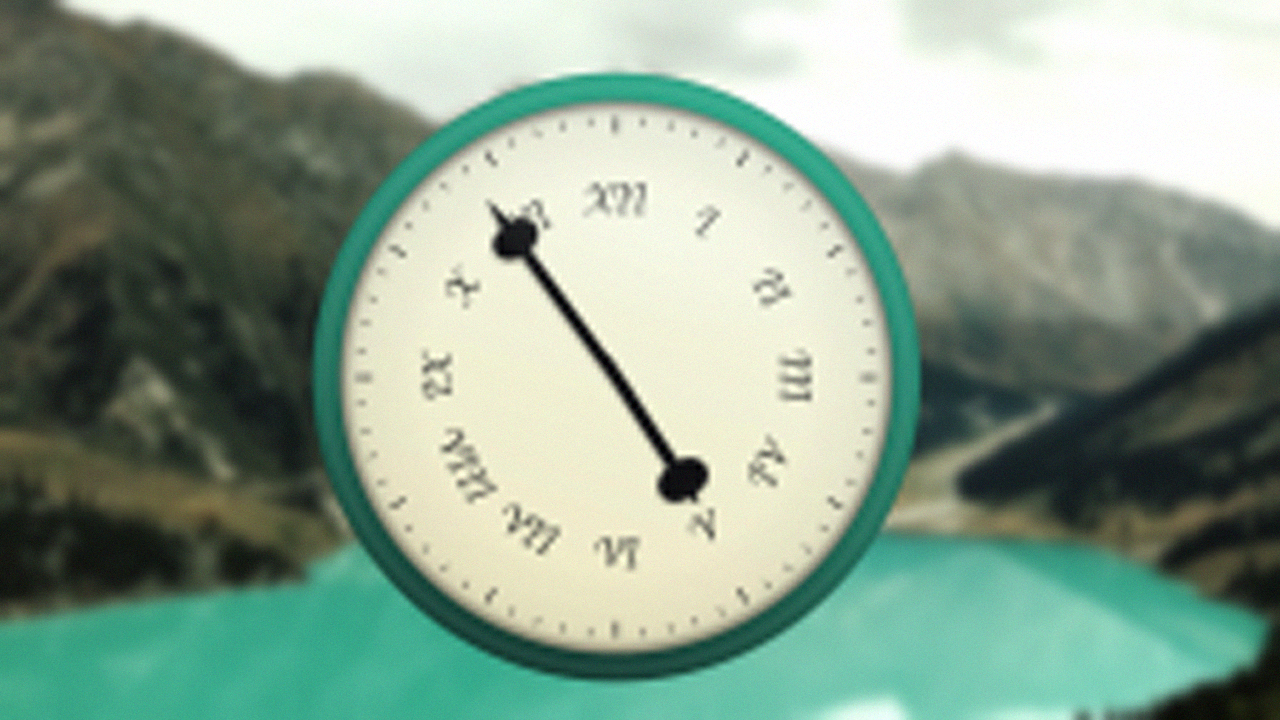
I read 4.54
